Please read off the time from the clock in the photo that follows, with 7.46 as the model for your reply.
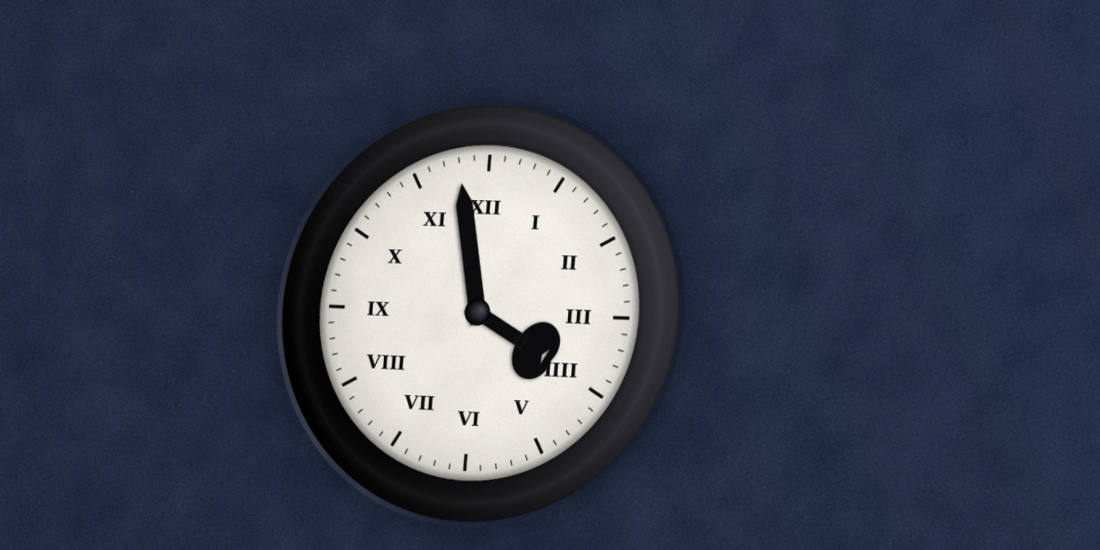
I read 3.58
